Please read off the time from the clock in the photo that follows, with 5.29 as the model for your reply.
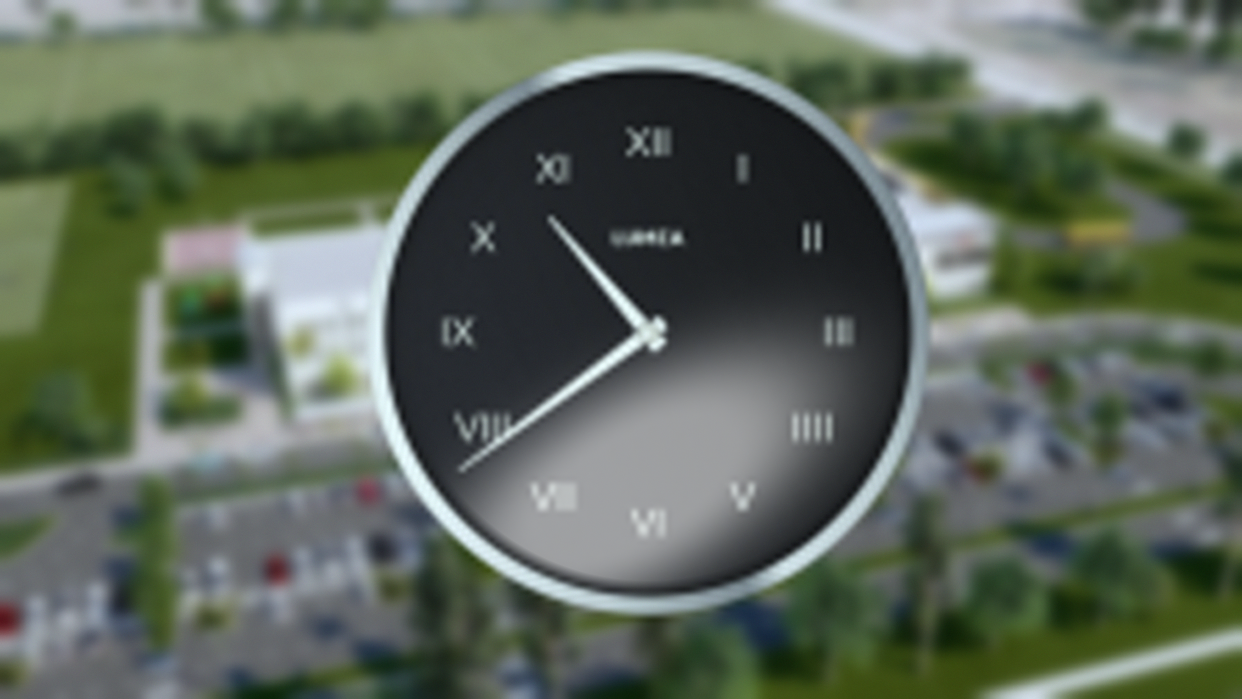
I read 10.39
